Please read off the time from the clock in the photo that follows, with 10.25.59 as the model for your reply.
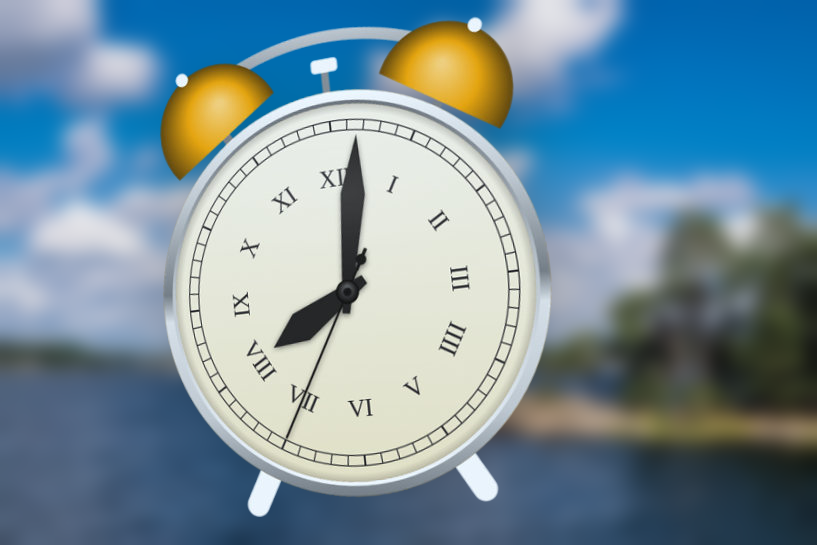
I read 8.01.35
